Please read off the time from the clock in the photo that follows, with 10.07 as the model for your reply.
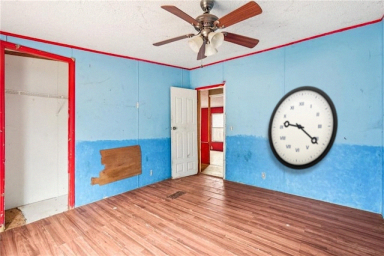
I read 9.21
